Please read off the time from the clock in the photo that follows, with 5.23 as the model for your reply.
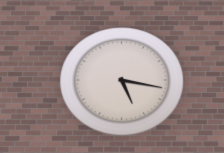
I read 5.17
